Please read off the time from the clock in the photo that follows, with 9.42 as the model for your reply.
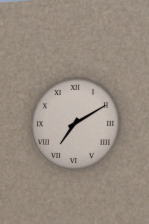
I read 7.10
